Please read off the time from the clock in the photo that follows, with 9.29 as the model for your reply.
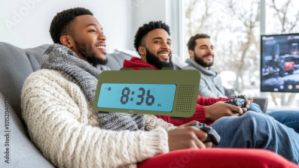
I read 8.36
